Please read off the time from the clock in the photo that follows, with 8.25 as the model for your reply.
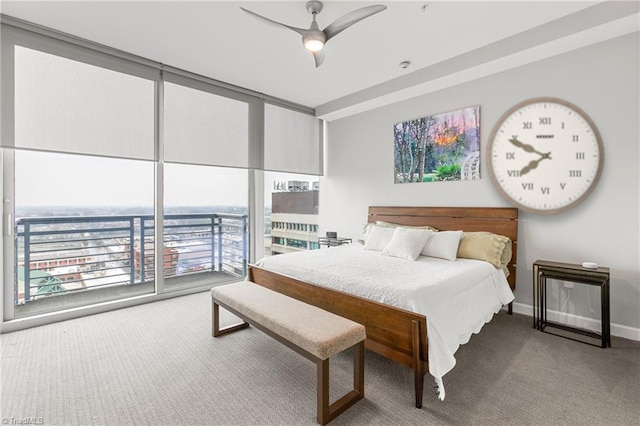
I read 7.49
